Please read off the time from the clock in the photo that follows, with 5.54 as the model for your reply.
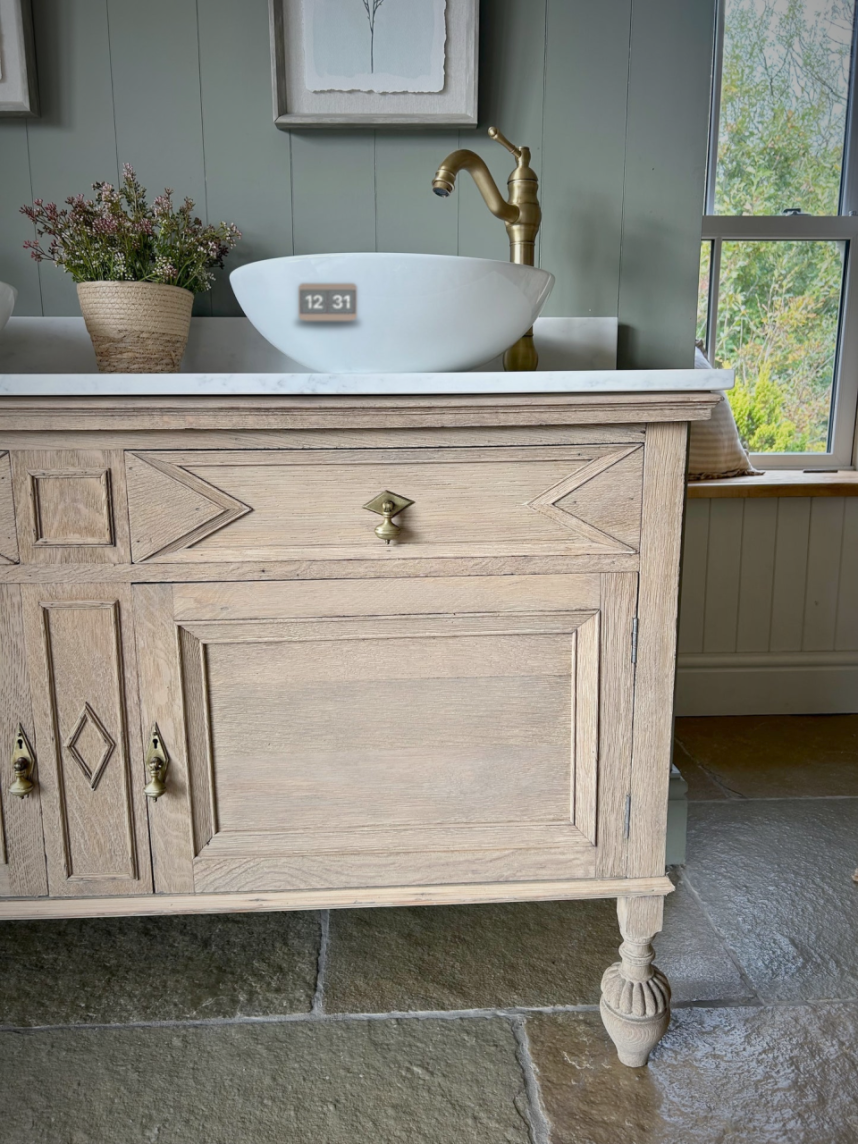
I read 12.31
